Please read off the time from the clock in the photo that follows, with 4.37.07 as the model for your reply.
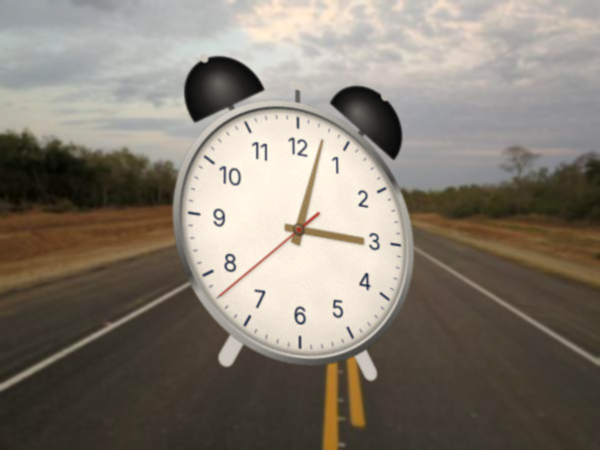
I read 3.02.38
